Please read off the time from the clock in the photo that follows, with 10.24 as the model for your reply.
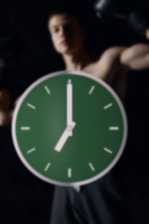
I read 7.00
